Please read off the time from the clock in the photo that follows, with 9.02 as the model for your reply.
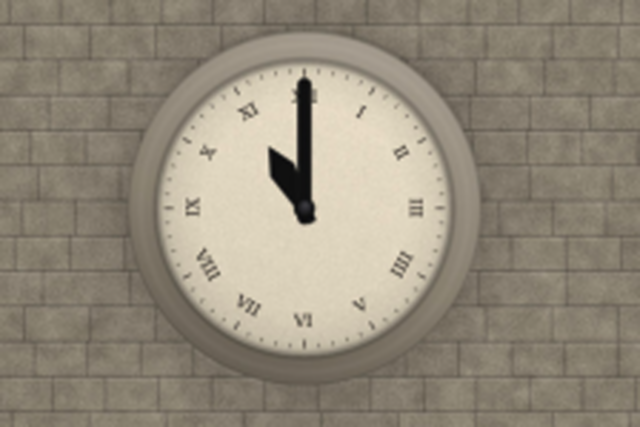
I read 11.00
